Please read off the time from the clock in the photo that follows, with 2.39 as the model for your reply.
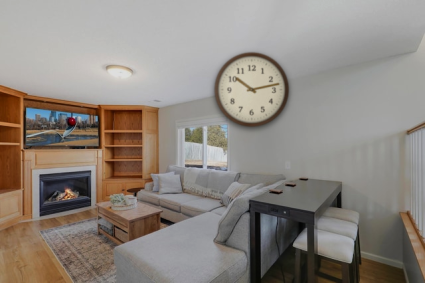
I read 10.13
